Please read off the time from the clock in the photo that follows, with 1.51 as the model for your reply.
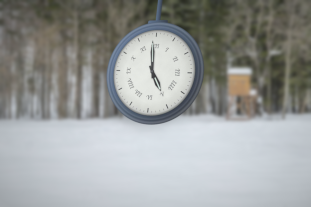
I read 4.59
